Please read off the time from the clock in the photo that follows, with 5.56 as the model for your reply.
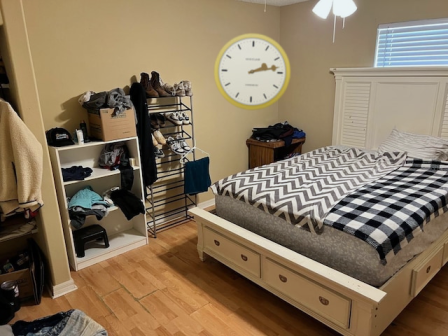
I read 2.13
